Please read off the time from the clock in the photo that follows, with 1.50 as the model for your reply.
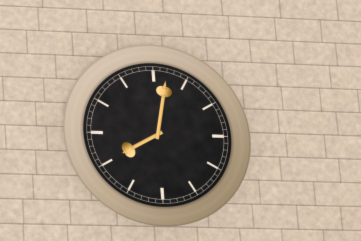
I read 8.02
